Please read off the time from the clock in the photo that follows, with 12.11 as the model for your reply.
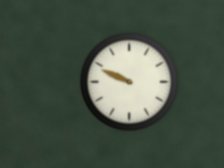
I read 9.49
